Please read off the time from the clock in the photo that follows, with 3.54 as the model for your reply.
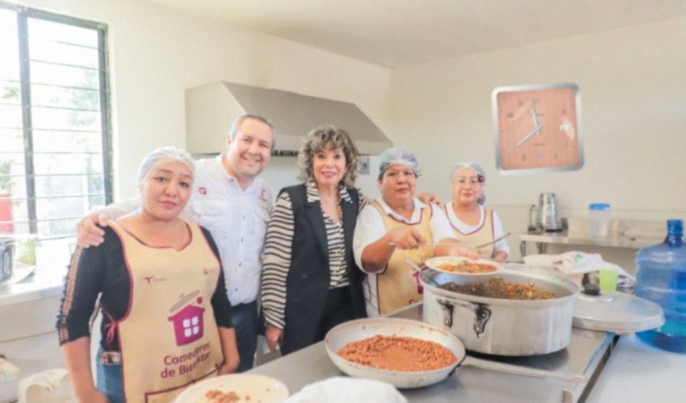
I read 11.39
